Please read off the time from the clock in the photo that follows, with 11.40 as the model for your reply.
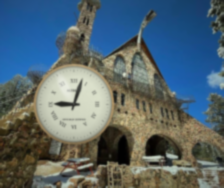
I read 9.03
